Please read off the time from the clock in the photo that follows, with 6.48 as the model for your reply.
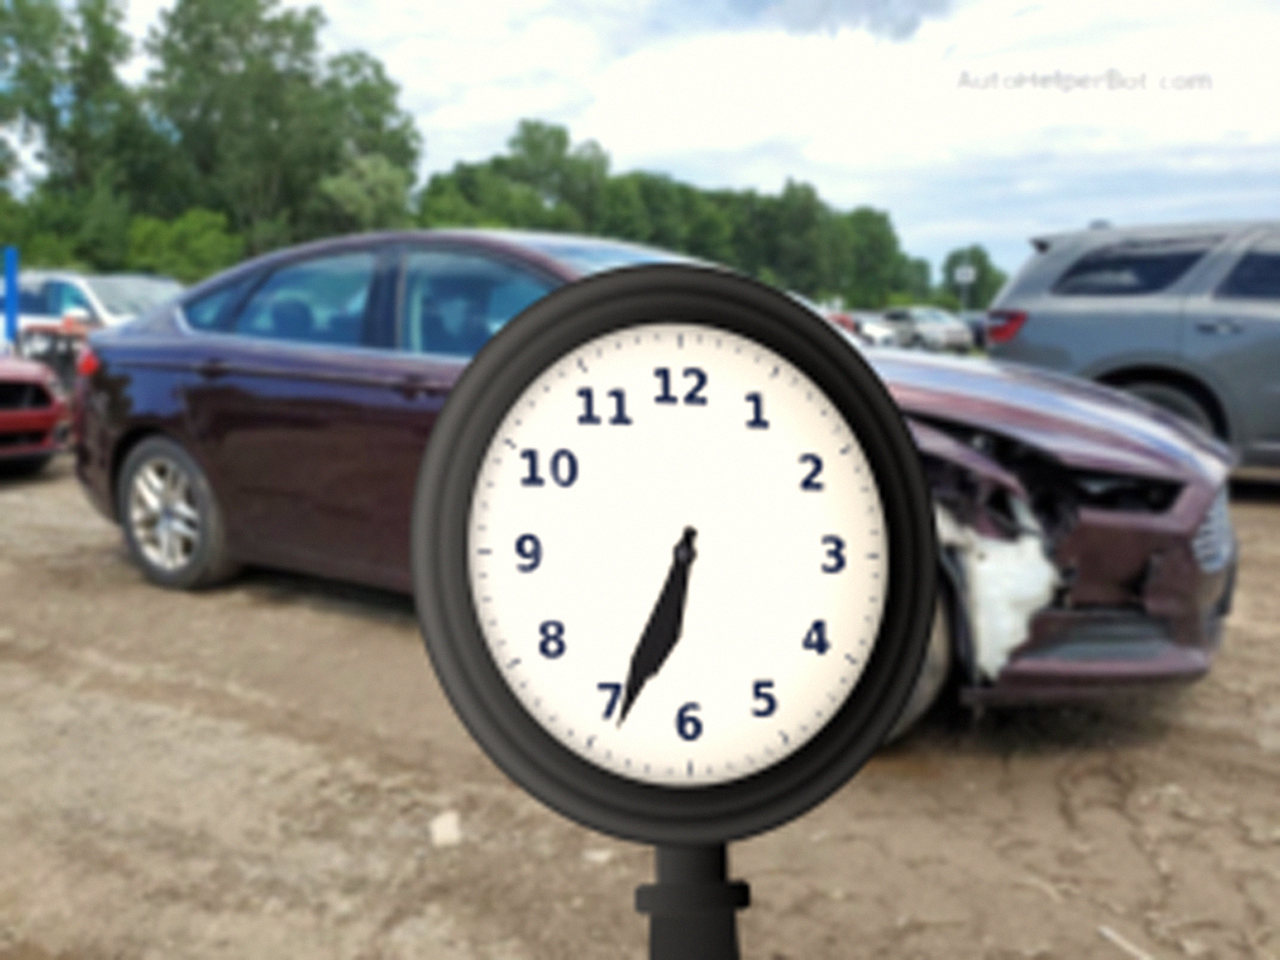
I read 6.34
